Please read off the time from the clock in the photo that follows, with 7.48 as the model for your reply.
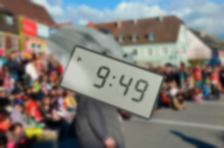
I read 9.49
